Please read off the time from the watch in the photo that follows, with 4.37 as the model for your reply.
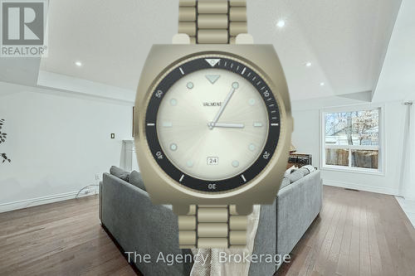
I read 3.05
